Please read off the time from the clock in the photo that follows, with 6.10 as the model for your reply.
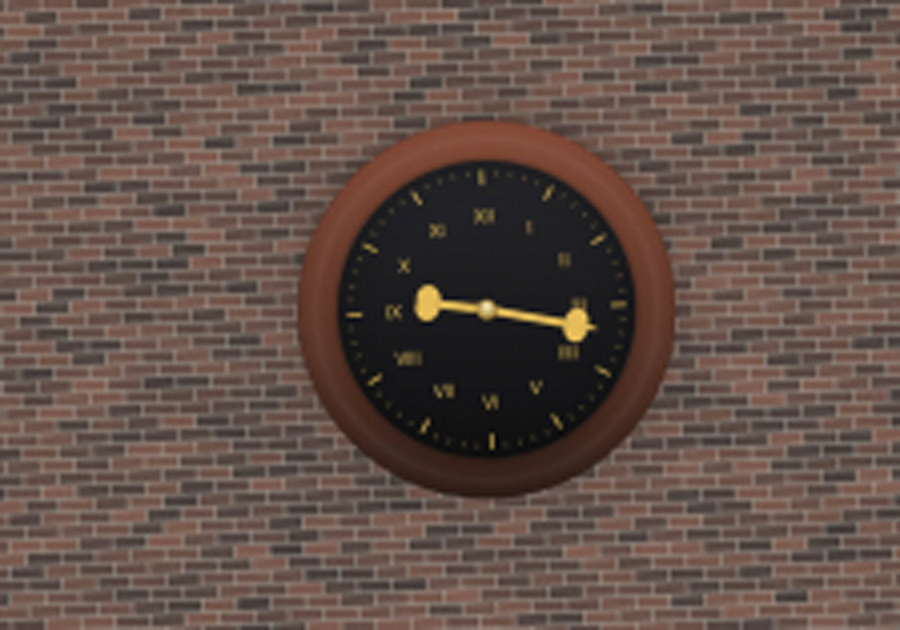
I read 9.17
